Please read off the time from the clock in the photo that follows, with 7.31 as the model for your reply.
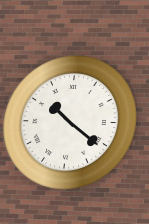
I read 10.21
